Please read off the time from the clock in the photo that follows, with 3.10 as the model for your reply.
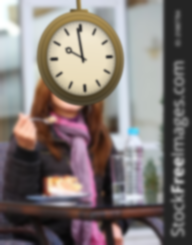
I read 9.59
